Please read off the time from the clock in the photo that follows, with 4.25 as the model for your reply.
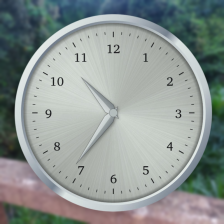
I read 10.36
